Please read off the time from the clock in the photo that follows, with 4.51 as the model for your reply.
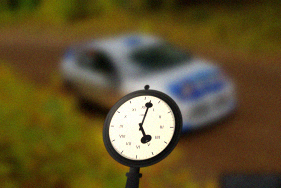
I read 5.02
